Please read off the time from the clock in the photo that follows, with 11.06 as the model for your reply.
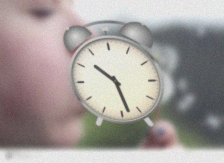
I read 10.28
